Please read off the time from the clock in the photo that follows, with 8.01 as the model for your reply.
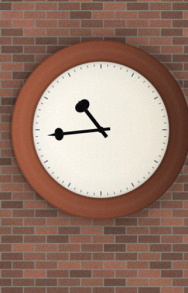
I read 10.44
